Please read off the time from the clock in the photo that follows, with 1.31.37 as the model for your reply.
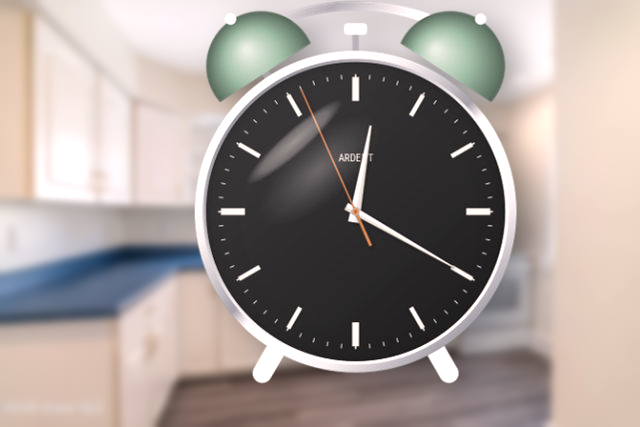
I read 12.19.56
